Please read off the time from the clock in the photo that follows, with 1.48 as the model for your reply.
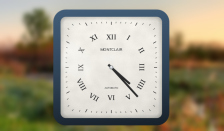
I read 4.23
